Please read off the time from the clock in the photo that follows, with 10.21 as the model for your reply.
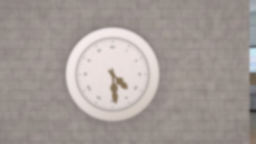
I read 4.29
